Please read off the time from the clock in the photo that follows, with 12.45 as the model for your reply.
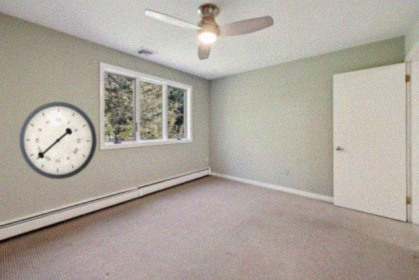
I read 1.38
